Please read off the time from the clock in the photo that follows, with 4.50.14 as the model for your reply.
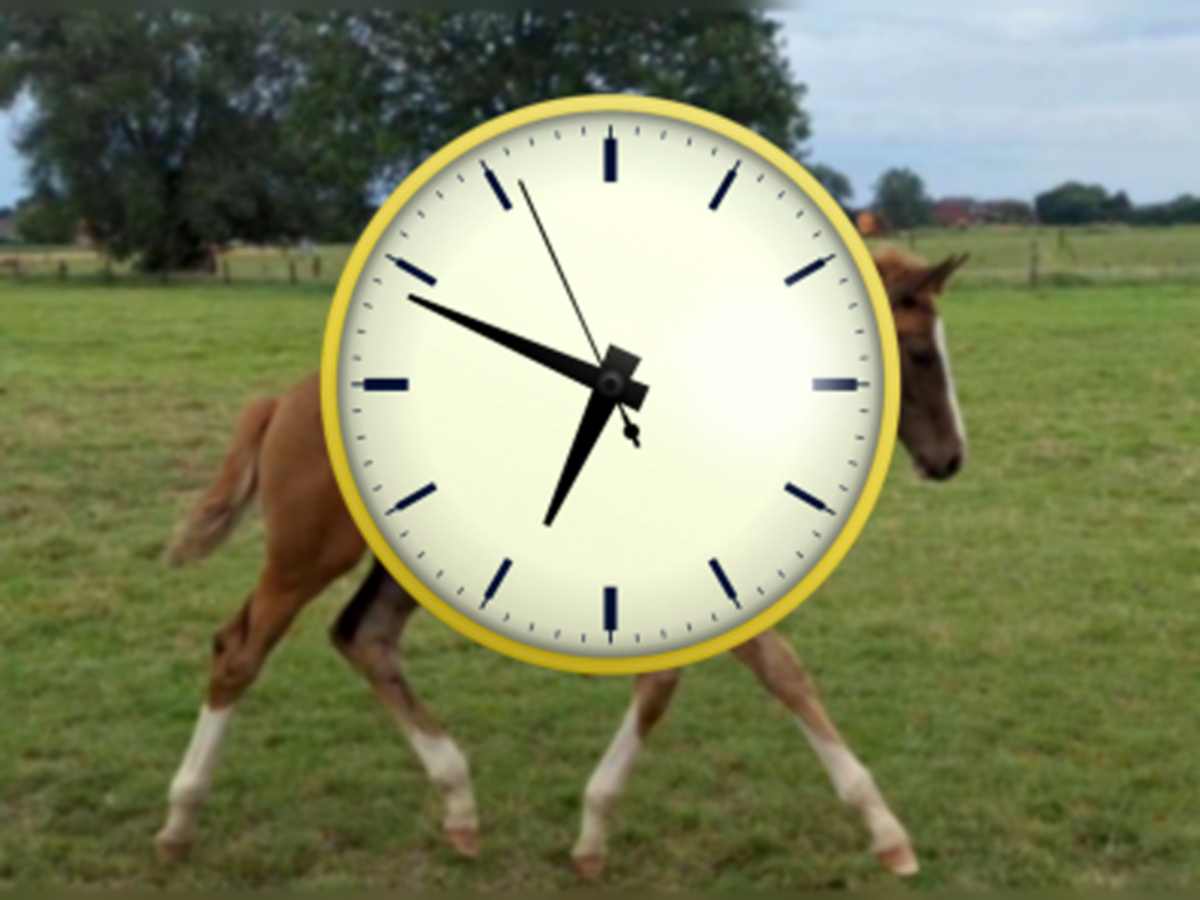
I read 6.48.56
